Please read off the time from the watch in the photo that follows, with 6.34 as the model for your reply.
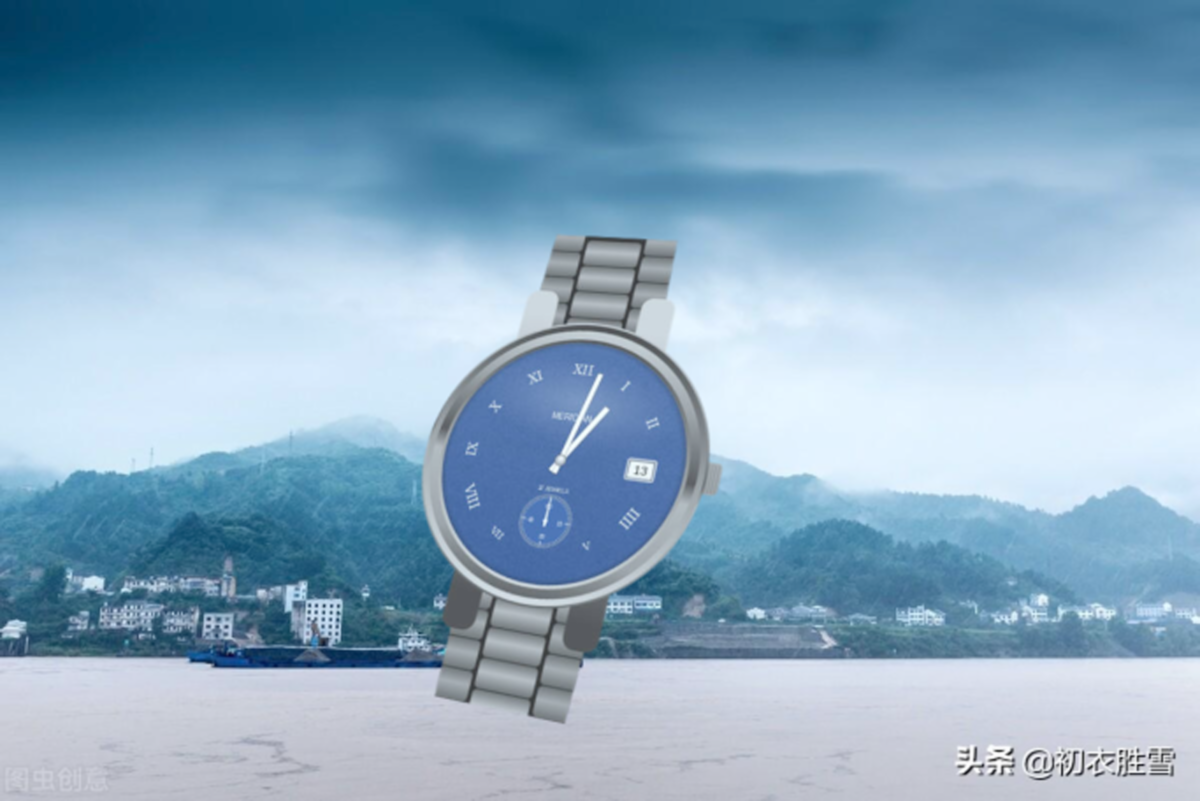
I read 1.02
